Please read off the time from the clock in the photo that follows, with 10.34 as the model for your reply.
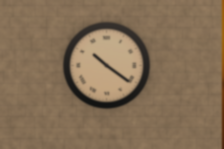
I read 10.21
